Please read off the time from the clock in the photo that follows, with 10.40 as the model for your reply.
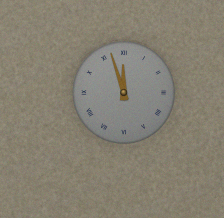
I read 11.57
